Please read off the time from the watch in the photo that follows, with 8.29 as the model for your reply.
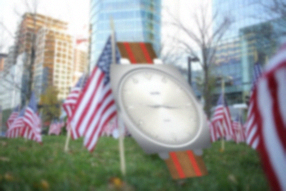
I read 9.16
